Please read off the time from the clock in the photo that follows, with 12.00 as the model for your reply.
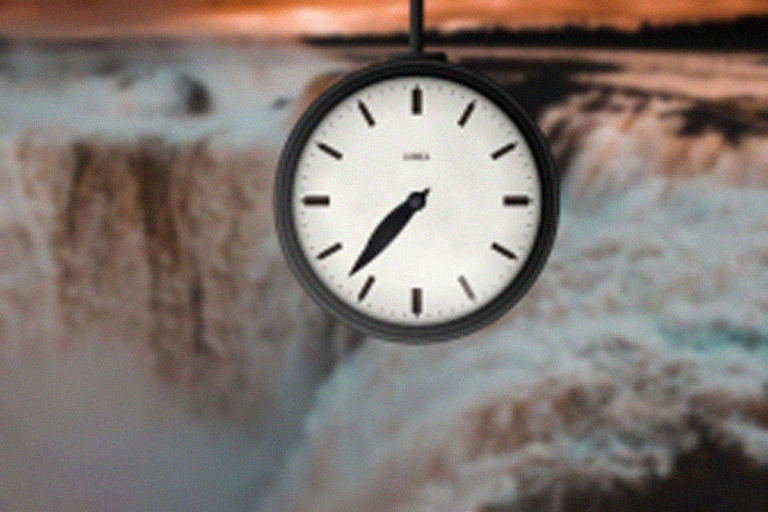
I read 7.37
